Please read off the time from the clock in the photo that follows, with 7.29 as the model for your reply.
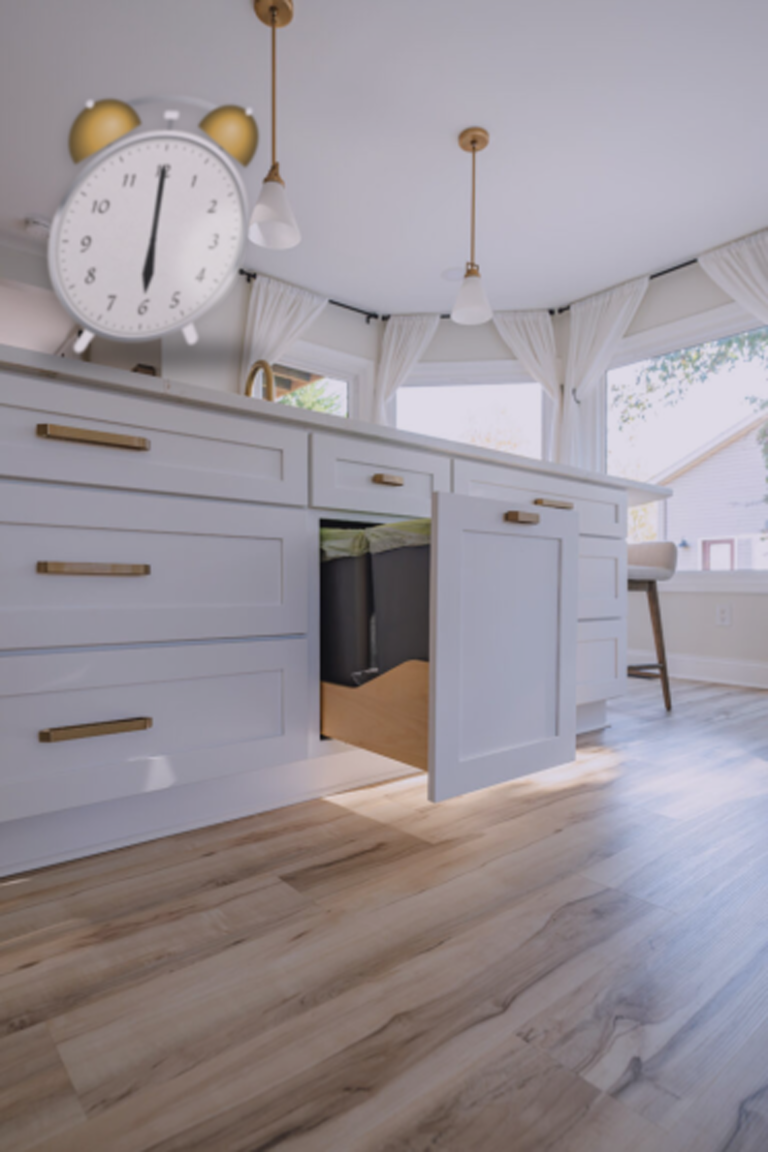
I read 6.00
